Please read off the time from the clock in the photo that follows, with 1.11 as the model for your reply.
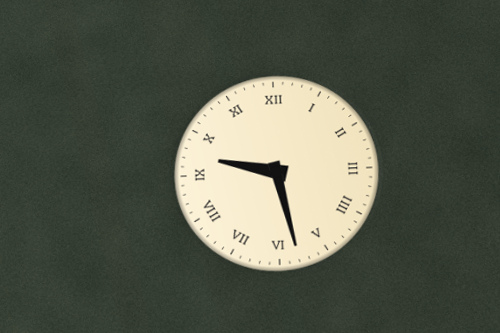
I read 9.28
